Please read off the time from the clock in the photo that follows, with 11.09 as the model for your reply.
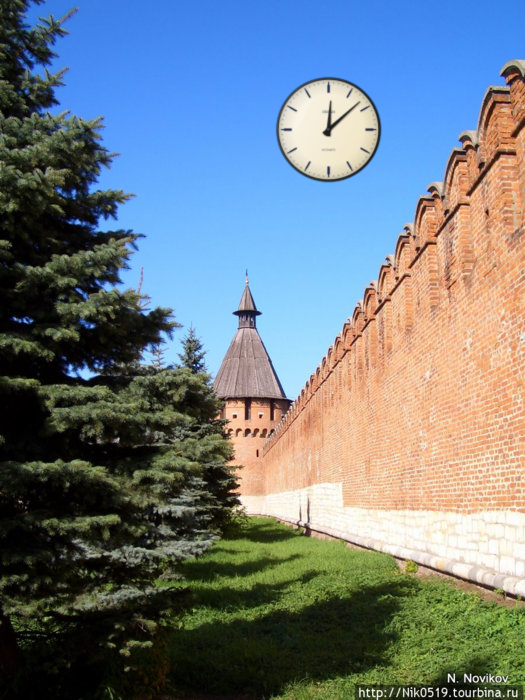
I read 12.08
